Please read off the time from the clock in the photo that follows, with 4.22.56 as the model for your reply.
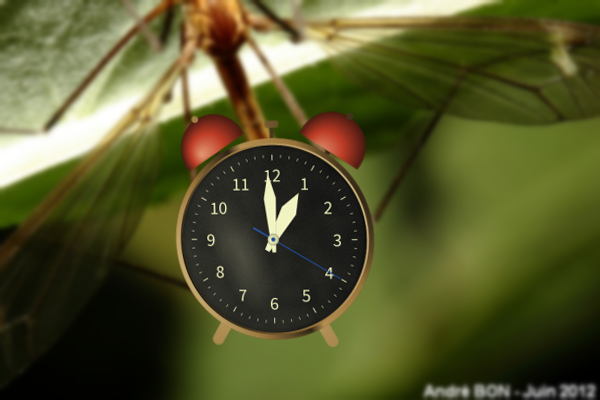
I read 12.59.20
